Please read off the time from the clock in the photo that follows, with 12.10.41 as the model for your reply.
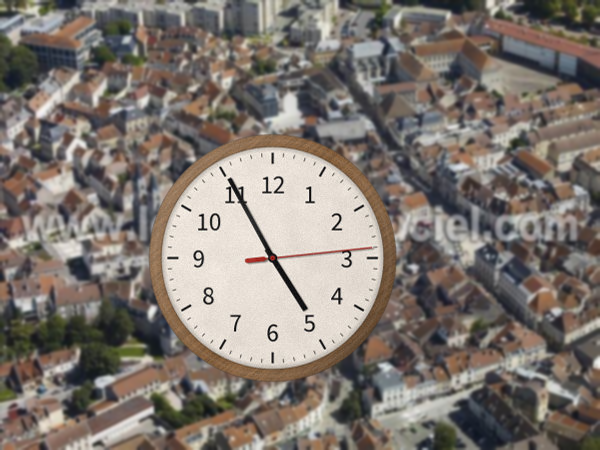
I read 4.55.14
